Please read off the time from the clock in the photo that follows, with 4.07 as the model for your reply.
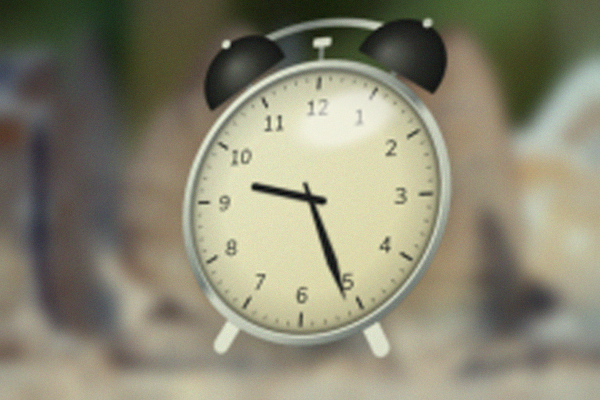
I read 9.26
